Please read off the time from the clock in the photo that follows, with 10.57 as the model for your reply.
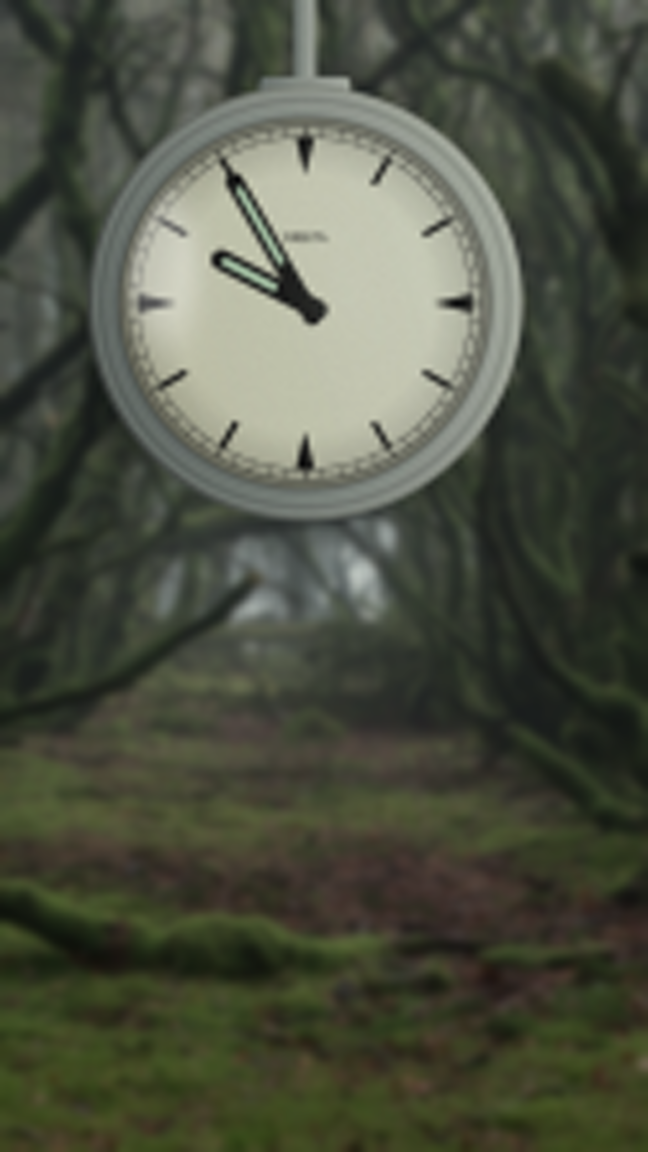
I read 9.55
